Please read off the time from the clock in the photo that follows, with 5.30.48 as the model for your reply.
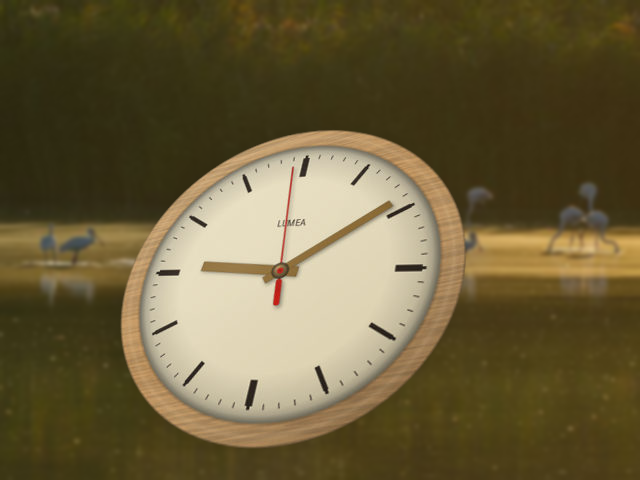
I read 9.08.59
